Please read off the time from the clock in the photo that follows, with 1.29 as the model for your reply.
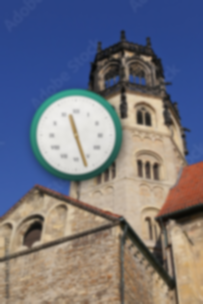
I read 11.27
